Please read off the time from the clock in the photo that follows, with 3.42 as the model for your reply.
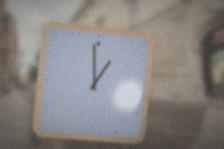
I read 12.59
